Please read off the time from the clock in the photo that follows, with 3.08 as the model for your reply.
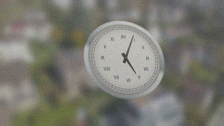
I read 5.04
